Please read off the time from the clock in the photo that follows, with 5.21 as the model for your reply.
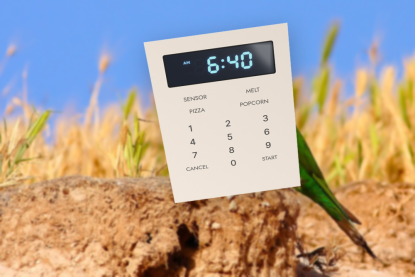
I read 6.40
